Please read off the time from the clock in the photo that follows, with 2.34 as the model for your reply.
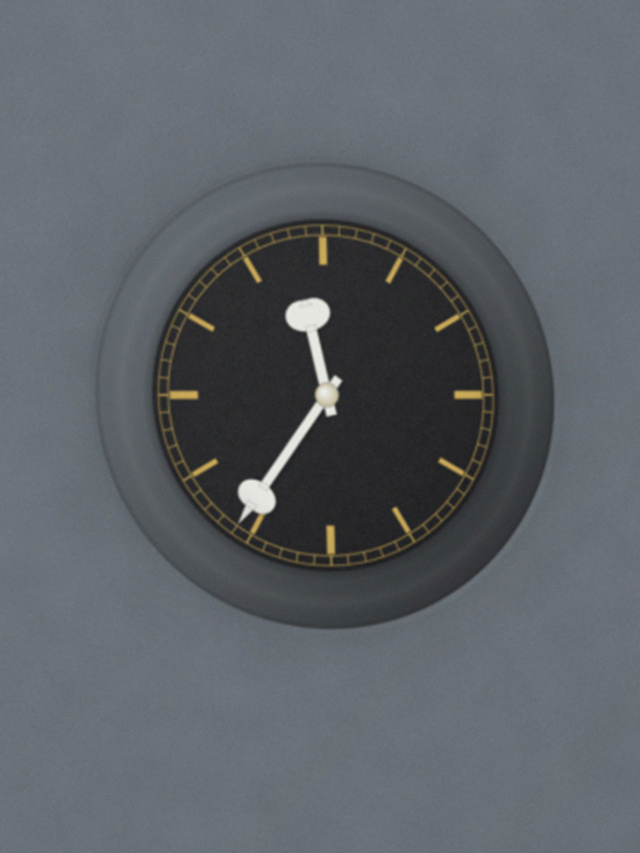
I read 11.36
